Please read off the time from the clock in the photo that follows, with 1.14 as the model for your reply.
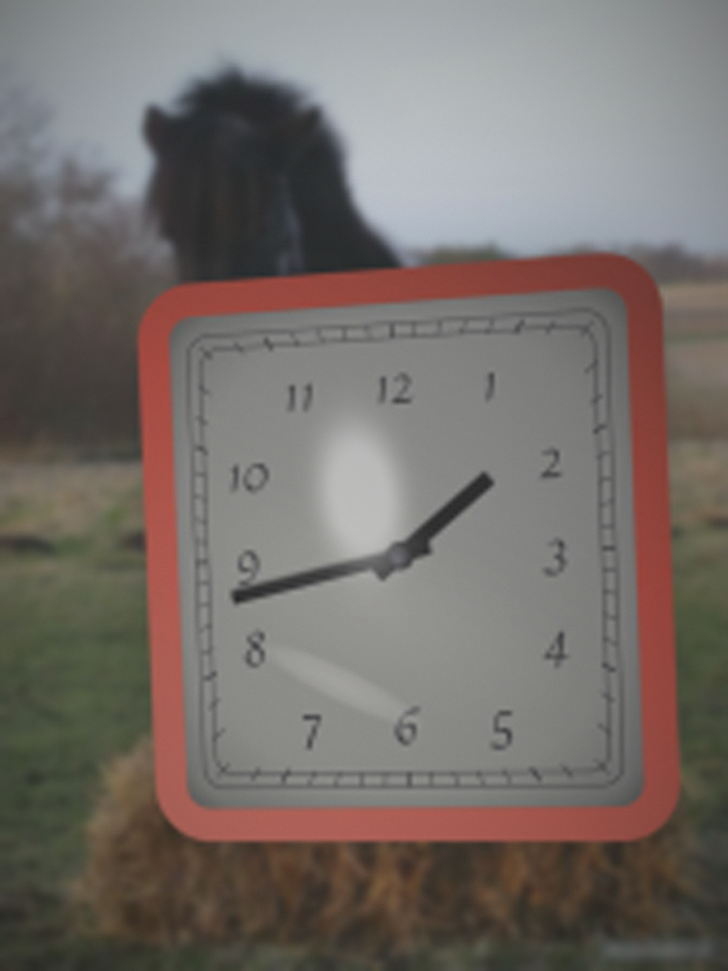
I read 1.43
